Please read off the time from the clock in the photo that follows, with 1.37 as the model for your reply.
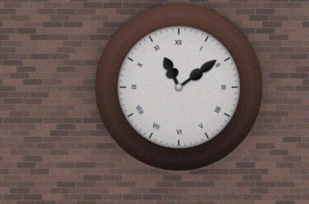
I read 11.09
